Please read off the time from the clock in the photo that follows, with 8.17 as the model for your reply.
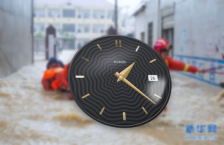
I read 1.22
